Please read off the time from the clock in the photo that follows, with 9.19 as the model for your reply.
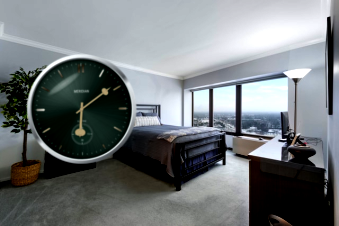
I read 6.09
